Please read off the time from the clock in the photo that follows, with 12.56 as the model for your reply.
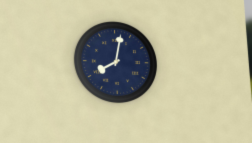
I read 8.02
